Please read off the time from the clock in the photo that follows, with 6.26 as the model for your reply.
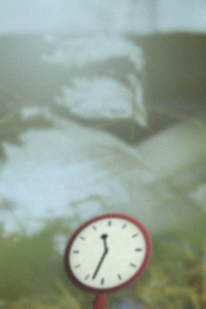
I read 11.33
